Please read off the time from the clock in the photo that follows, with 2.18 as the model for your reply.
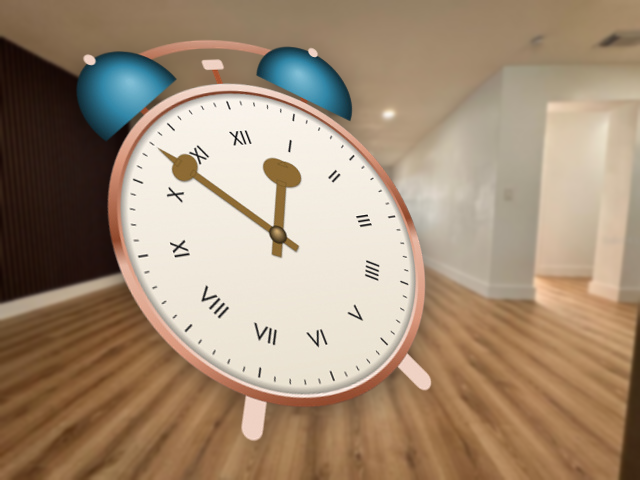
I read 12.53
